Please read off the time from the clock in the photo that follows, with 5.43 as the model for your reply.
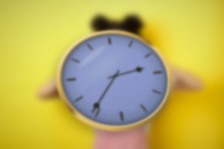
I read 2.36
